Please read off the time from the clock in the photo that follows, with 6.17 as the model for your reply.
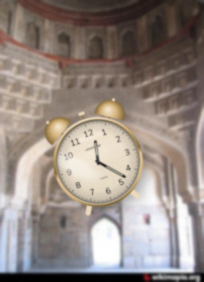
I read 12.23
